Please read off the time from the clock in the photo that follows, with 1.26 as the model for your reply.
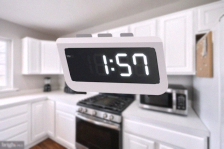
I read 1.57
